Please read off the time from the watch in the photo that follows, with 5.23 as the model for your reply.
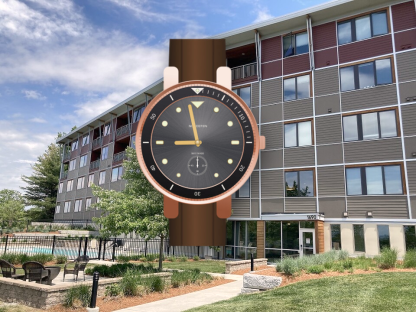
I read 8.58
